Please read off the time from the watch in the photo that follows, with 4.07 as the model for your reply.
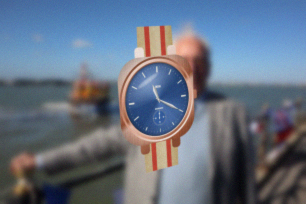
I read 11.20
